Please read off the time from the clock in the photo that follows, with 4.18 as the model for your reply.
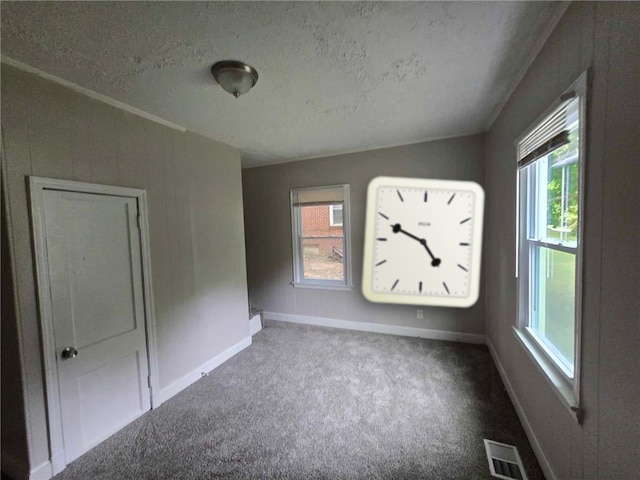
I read 4.49
